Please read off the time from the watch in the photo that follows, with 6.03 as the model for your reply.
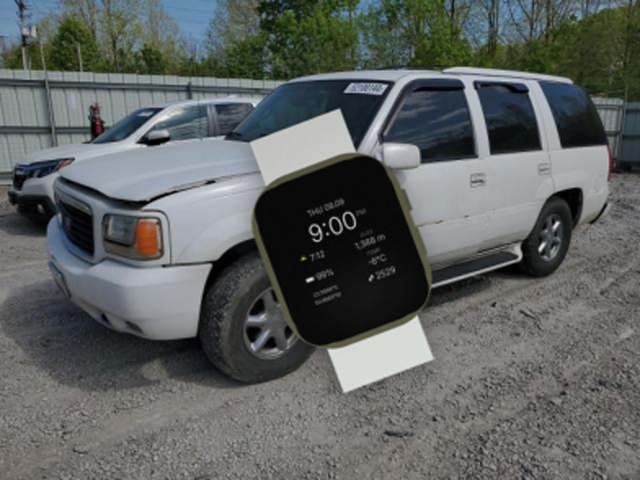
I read 9.00
